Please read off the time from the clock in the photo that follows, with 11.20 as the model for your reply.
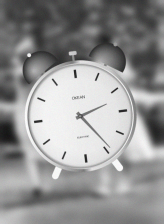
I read 2.24
